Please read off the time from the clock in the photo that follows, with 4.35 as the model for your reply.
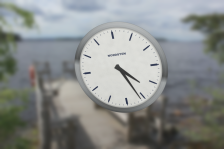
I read 4.26
